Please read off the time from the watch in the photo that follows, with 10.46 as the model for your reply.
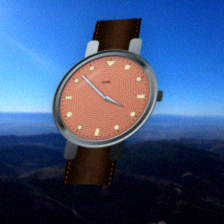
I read 3.52
